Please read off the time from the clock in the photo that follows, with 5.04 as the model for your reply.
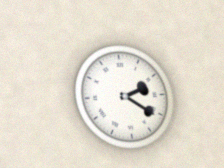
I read 2.21
